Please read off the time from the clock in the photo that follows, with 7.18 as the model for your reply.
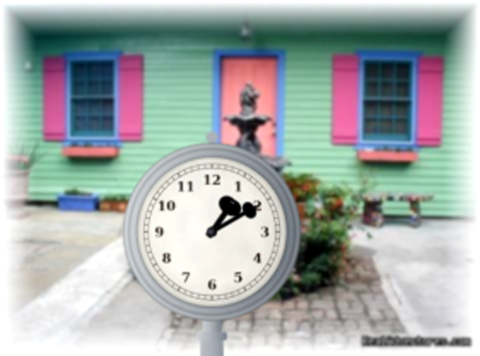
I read 1.10
